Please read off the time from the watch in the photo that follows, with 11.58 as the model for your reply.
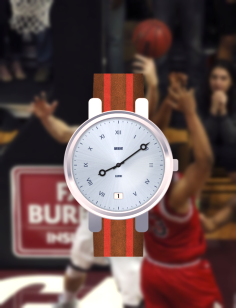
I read 8.09
